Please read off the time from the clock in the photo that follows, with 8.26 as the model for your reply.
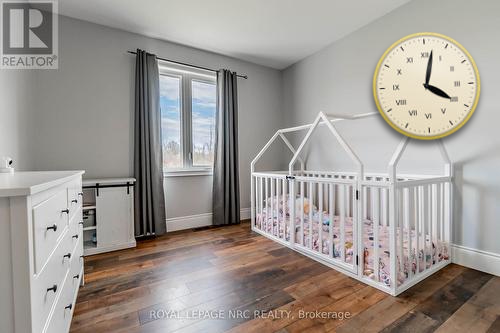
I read 4.02
